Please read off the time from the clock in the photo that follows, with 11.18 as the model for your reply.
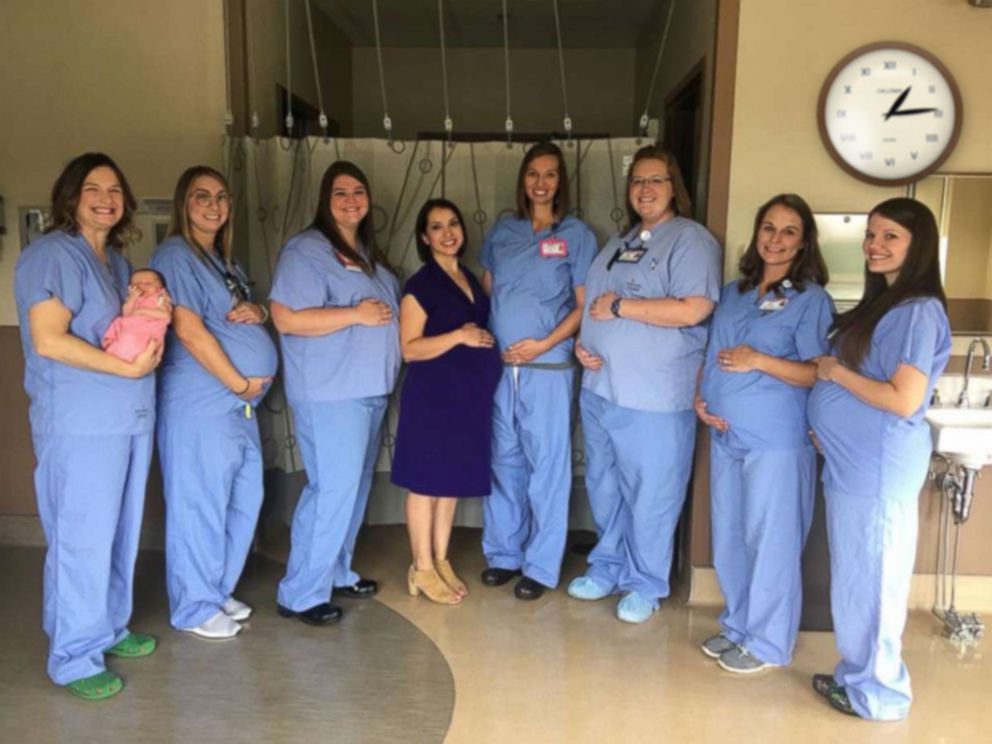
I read 1.14
